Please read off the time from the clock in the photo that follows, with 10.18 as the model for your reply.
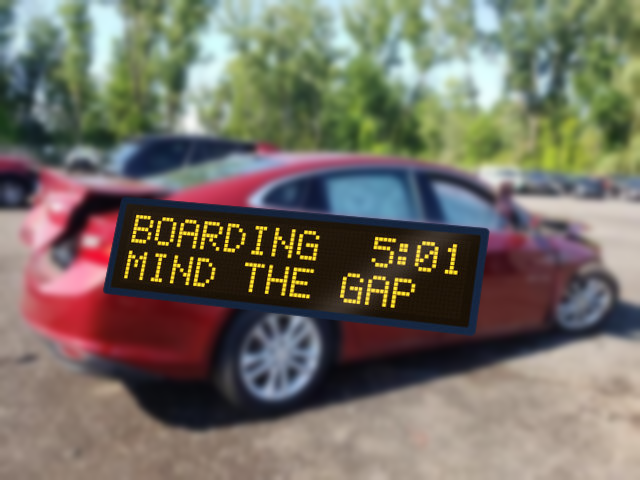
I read 5.01
